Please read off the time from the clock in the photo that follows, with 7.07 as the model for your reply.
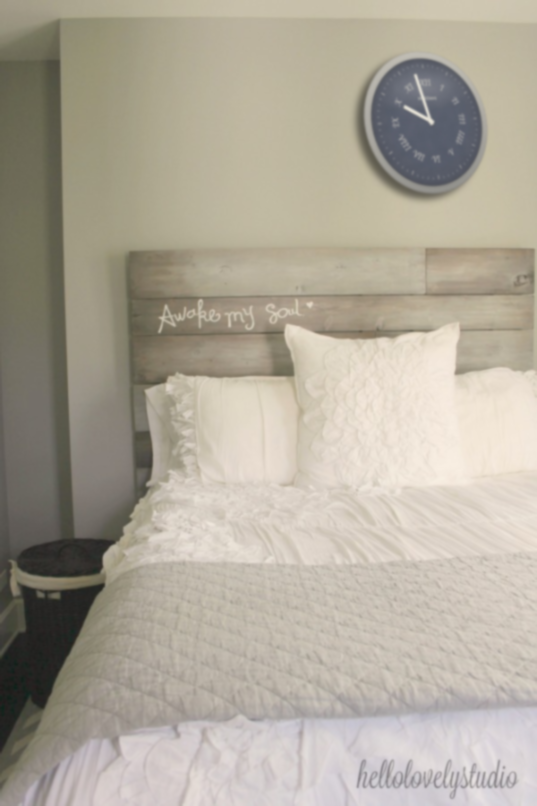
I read 9.58
